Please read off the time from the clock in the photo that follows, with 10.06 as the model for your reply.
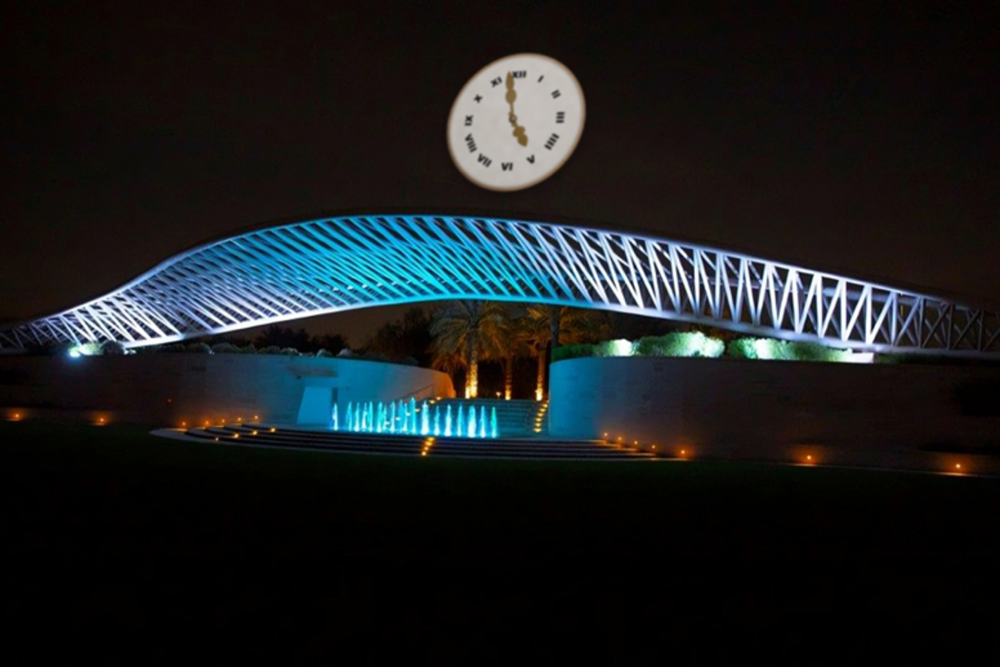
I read 4.58
